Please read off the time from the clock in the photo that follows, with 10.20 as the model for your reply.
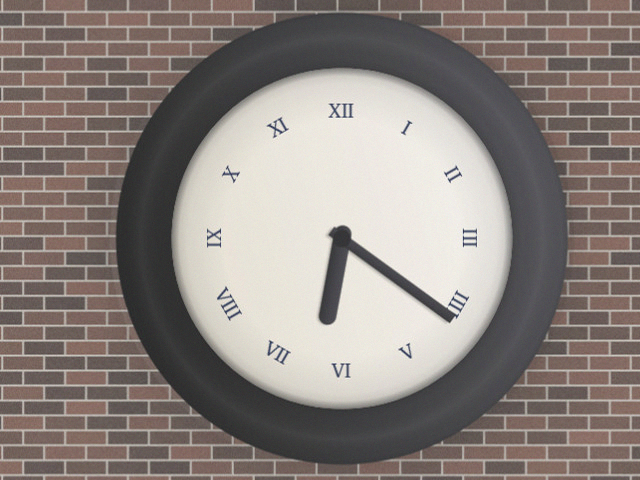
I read 6.21
